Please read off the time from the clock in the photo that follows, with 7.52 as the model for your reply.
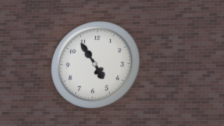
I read 4.54
